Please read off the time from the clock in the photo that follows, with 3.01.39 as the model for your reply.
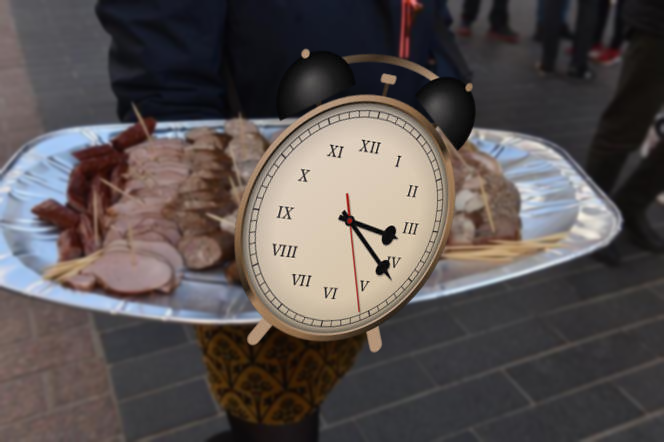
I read 3.21.26
